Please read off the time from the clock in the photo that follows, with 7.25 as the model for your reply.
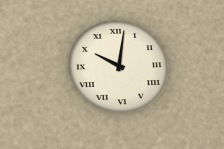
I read 10.02
